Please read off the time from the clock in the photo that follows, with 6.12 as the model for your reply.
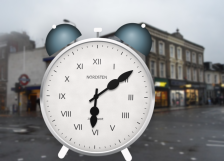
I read 6.09
